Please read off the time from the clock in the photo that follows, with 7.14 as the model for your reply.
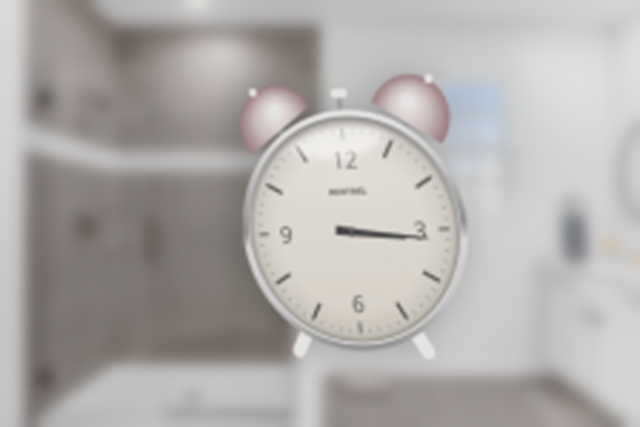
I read 3.16
